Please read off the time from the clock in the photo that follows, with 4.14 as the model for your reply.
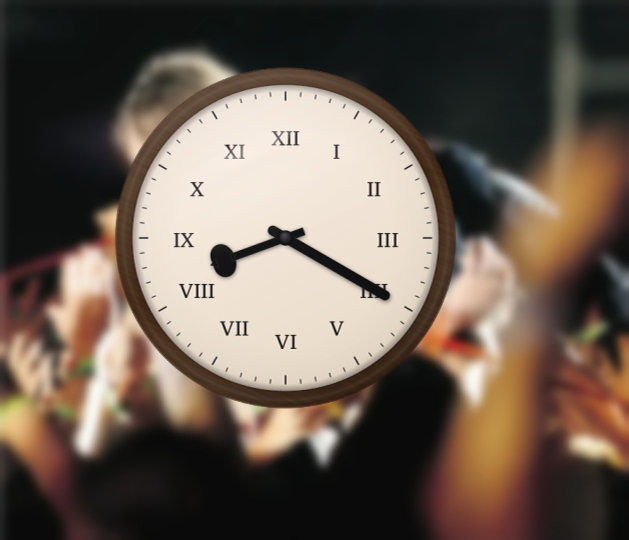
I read 8.20
